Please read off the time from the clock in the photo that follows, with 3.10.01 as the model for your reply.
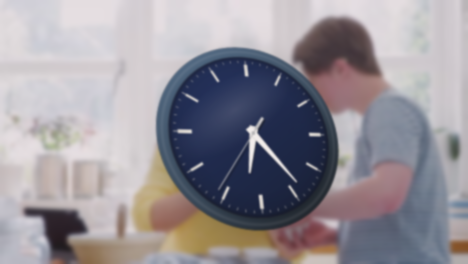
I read 6.23.36
